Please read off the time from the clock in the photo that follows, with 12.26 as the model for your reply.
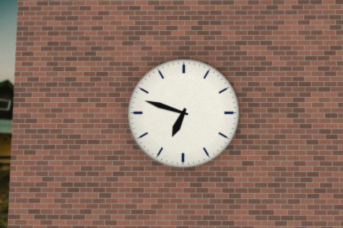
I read 6.48
